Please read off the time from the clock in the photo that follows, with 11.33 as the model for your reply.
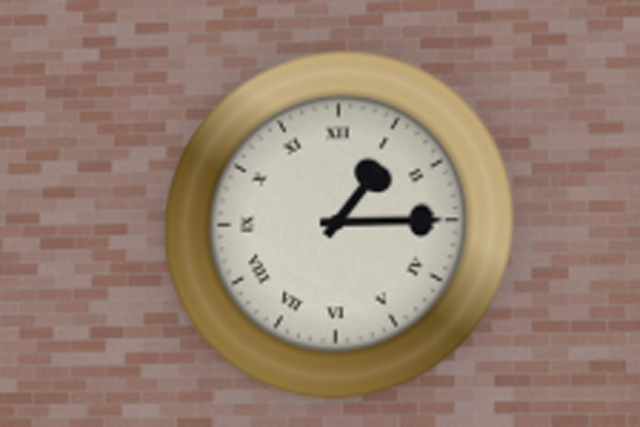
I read 1.15
